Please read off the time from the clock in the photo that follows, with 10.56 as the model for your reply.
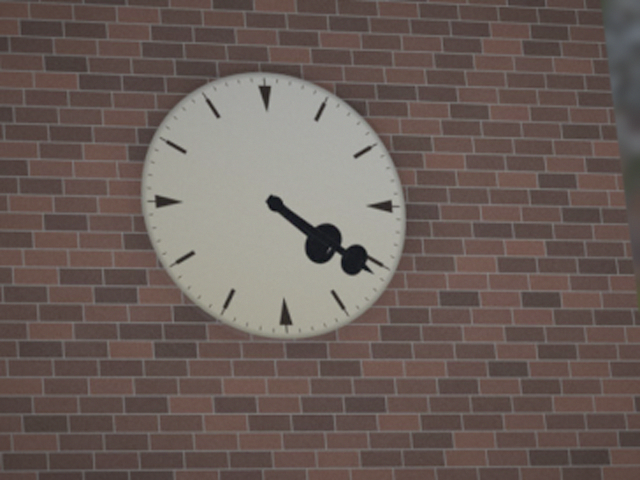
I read 4.21
